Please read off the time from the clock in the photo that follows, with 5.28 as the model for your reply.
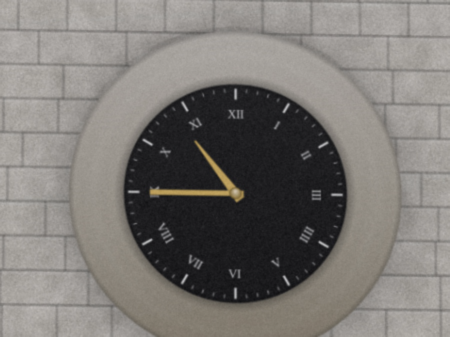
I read 10.45
